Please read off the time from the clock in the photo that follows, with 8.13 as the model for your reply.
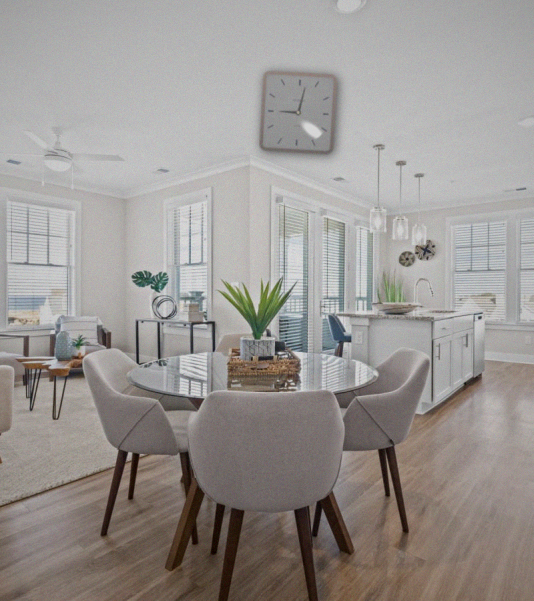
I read 9.02
